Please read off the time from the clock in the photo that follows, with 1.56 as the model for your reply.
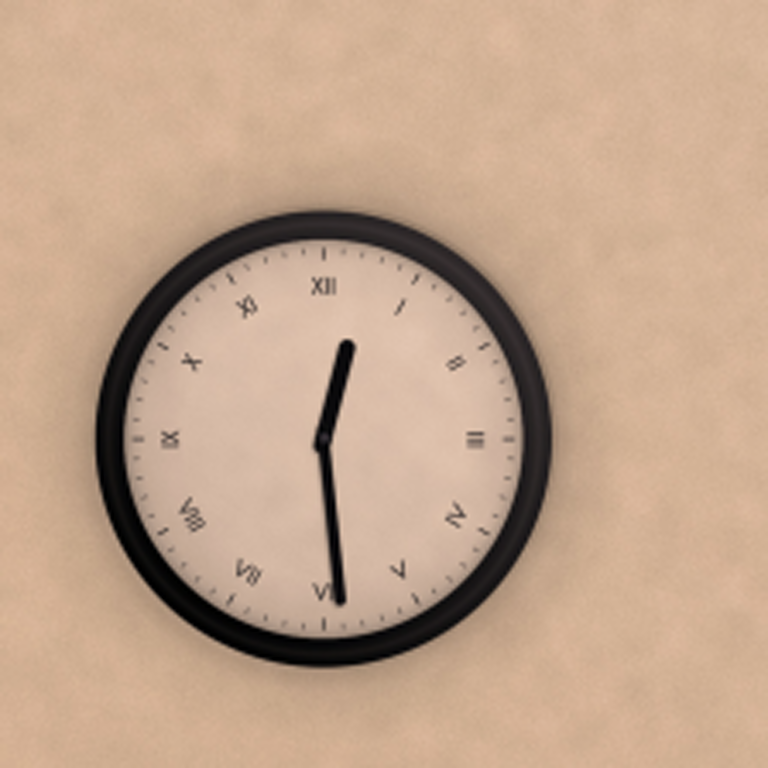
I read 12.29
